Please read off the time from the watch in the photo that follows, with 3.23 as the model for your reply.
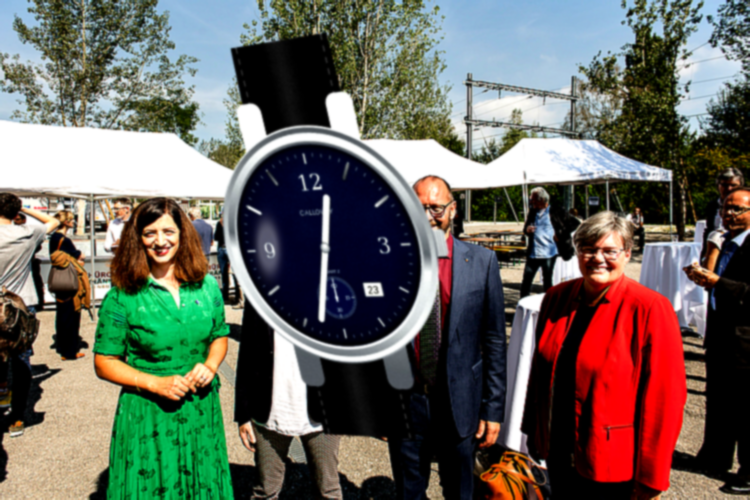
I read 12.33
